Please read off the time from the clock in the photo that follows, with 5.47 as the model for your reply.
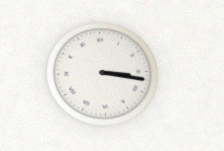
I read 3.17
